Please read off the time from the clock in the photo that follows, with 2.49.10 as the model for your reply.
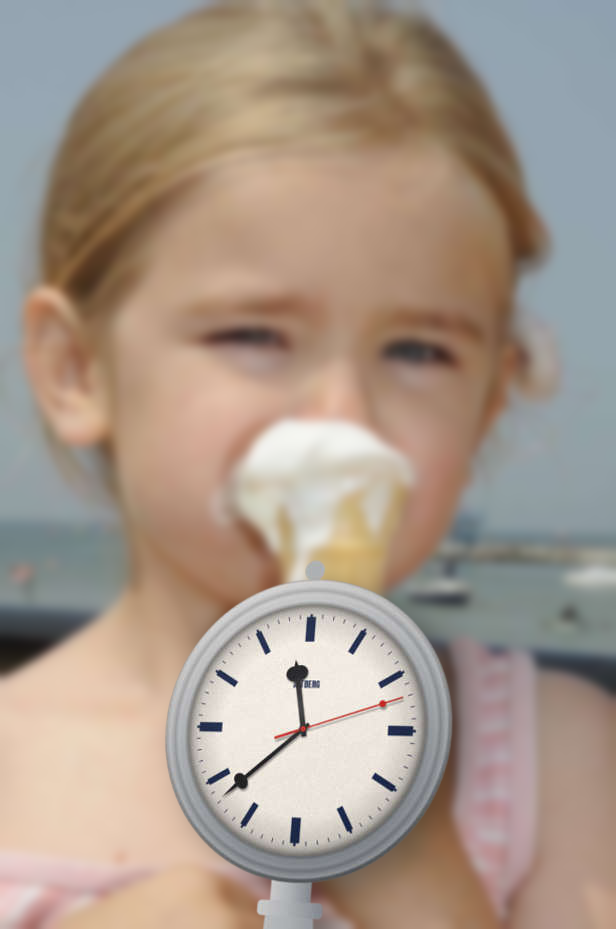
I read 11.38.12
